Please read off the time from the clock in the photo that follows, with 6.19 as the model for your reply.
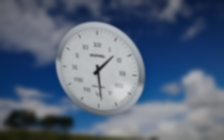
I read 1.29
